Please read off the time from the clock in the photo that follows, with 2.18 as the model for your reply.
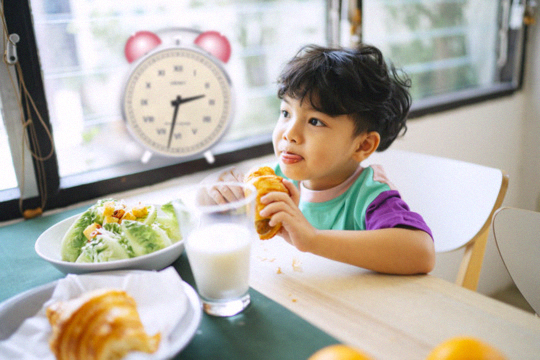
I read 2.32
